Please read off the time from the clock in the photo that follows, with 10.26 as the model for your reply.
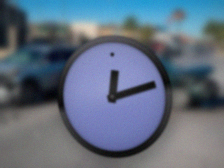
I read 12.12
